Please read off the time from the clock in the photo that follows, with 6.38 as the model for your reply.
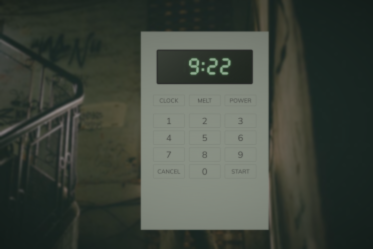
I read 9.22
